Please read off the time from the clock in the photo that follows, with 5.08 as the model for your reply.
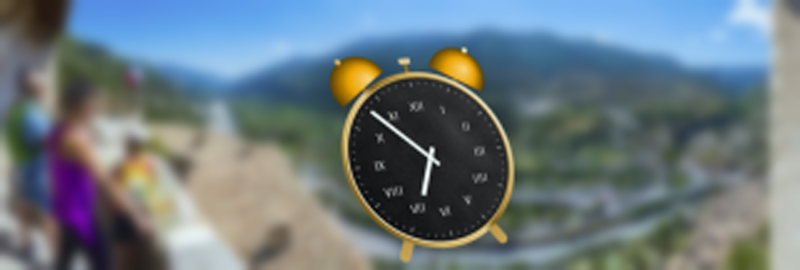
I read 6.53
